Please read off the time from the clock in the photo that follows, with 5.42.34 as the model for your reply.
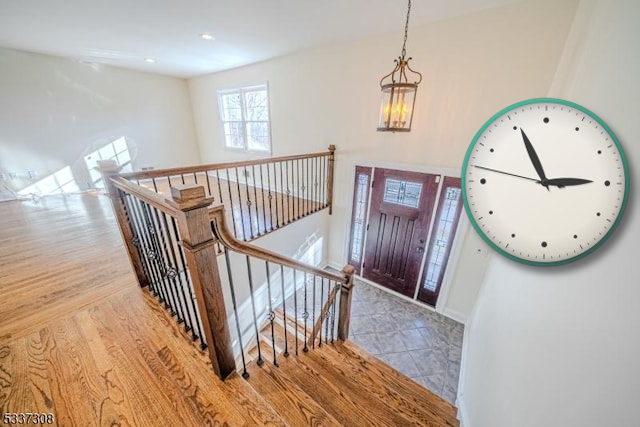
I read 2.55.47
